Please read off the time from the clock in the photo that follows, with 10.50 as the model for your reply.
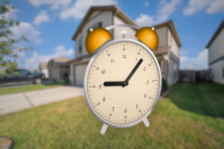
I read 9.07
